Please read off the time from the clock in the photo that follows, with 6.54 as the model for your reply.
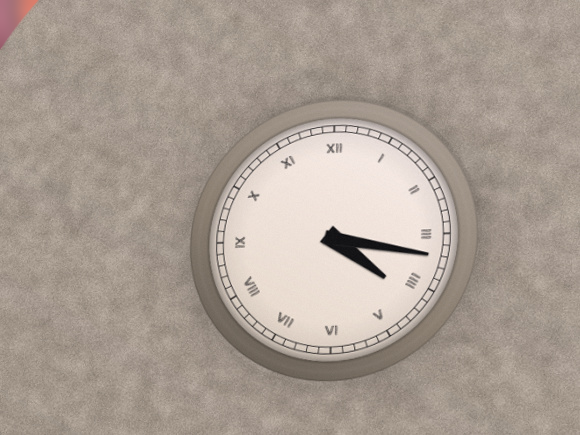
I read 4.17
